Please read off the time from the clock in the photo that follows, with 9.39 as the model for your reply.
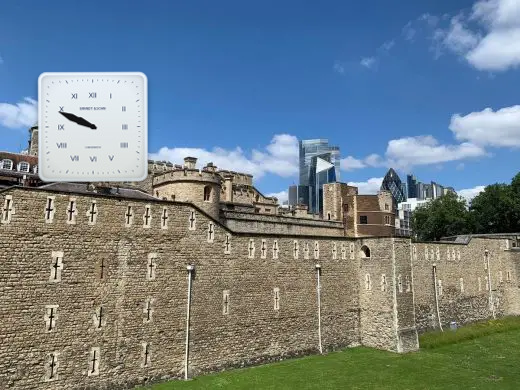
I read 9.49
